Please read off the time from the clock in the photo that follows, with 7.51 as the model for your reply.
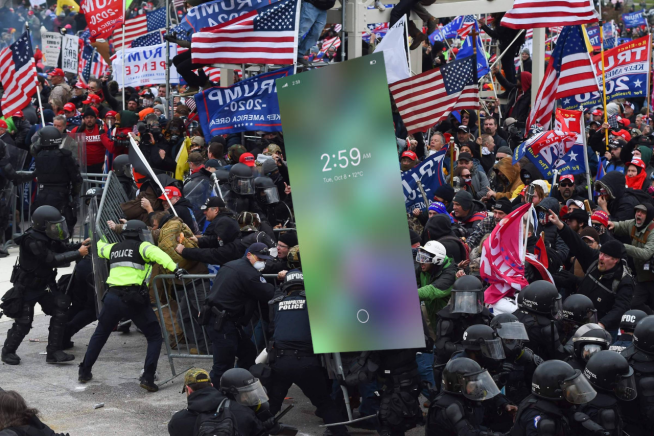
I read 2.59
